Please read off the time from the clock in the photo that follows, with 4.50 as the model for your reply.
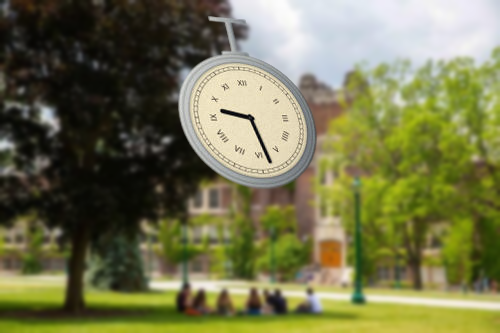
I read 9.28
